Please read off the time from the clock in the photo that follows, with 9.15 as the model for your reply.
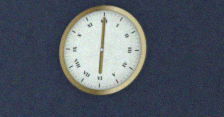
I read 6.00
